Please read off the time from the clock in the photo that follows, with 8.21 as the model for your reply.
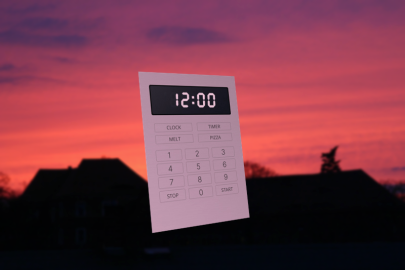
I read 12.00
